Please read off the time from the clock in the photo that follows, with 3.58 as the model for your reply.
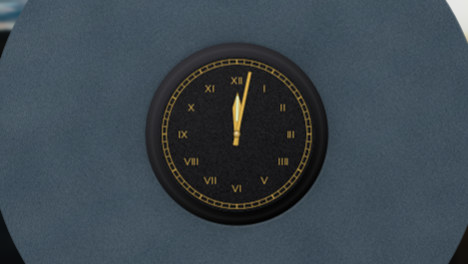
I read 12.02
